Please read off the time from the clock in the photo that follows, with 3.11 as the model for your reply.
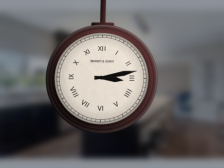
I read 3.13
